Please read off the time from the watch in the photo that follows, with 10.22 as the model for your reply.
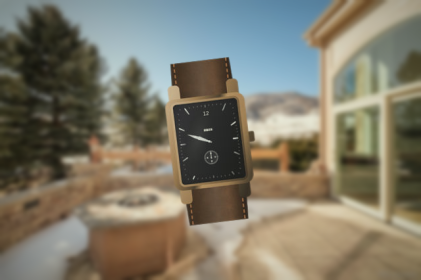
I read 9.49
